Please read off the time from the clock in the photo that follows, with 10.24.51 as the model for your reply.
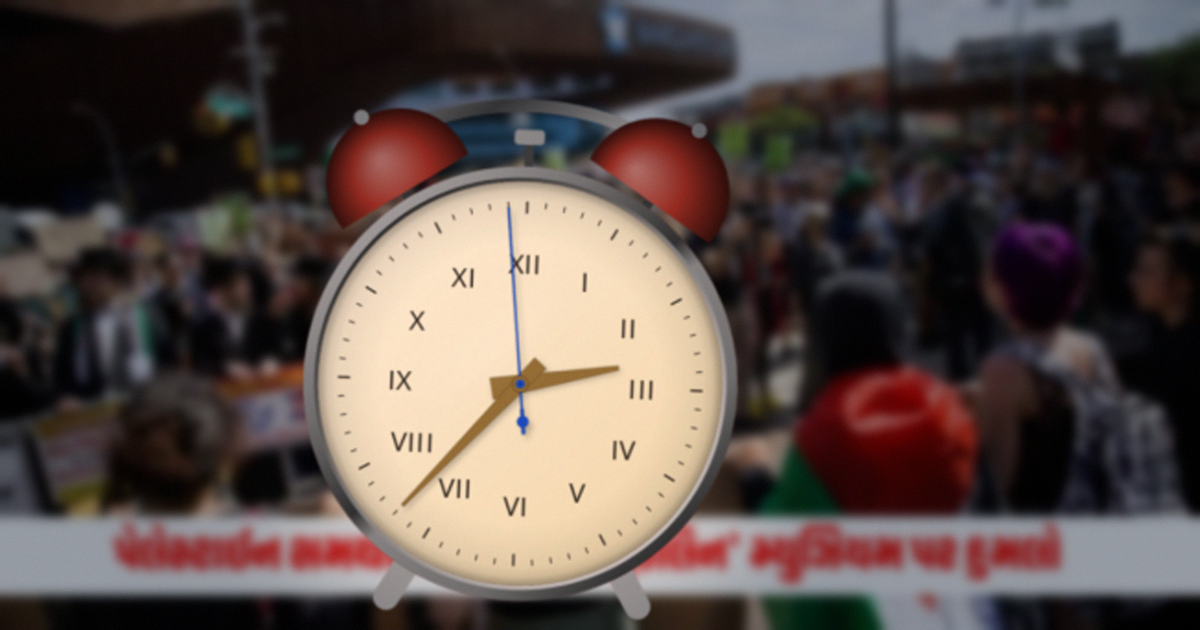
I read 2.36.59
